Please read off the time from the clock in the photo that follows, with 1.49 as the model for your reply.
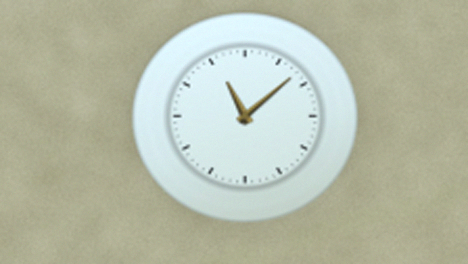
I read 11.08
